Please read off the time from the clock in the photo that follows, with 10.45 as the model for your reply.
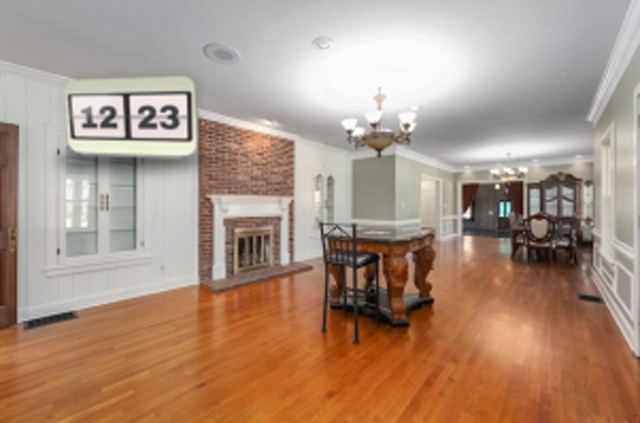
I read 12.23
